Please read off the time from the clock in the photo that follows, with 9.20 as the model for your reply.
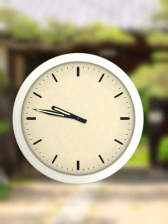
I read 9.47
